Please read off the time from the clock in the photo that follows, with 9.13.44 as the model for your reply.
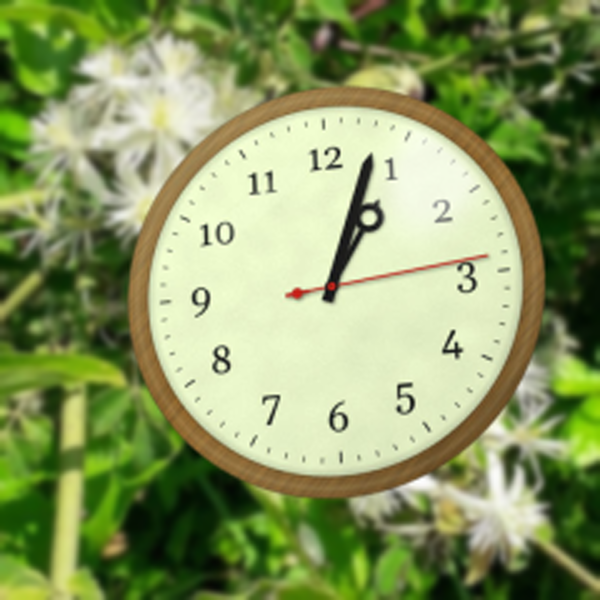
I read 1.03.14
